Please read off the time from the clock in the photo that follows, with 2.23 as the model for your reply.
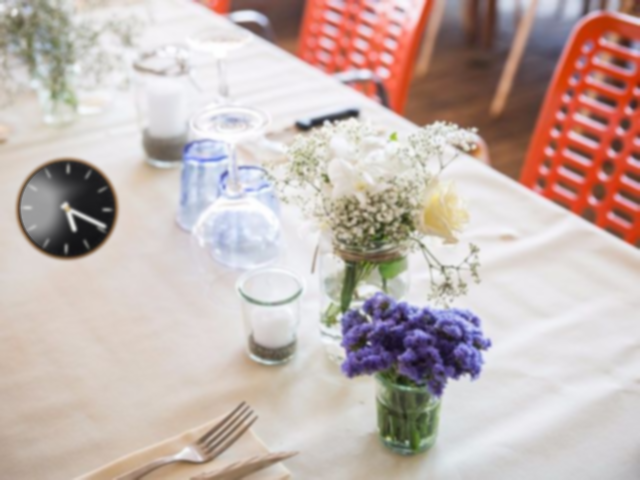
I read 5.19
